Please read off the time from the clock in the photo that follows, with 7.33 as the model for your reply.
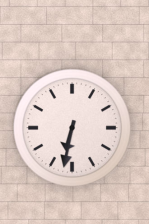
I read 6.32
